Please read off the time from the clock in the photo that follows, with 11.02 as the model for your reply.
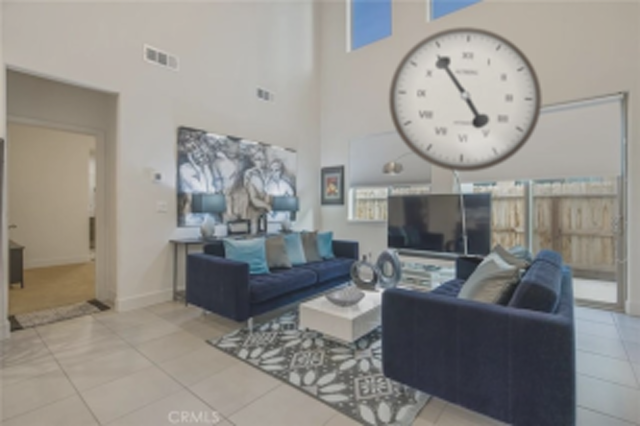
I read 4.54
